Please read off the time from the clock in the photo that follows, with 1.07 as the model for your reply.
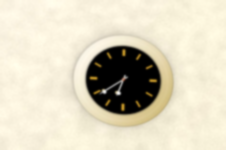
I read 6.39
